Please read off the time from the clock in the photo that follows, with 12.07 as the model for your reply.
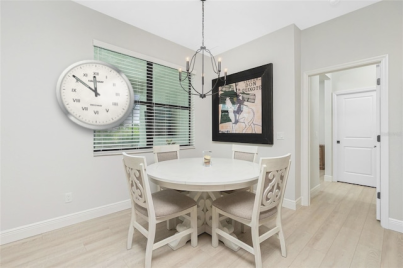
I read 11.51
